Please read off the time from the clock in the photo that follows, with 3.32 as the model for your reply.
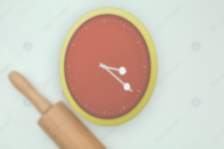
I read 3.21
